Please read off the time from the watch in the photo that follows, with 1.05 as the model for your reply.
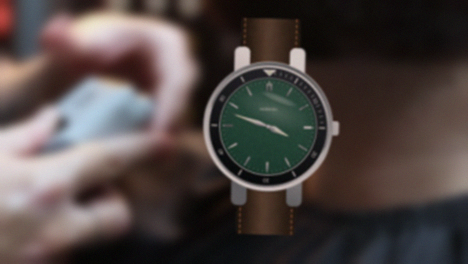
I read 3.48
